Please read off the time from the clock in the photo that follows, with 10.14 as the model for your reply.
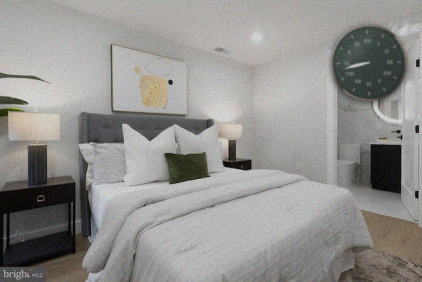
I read 8.43
